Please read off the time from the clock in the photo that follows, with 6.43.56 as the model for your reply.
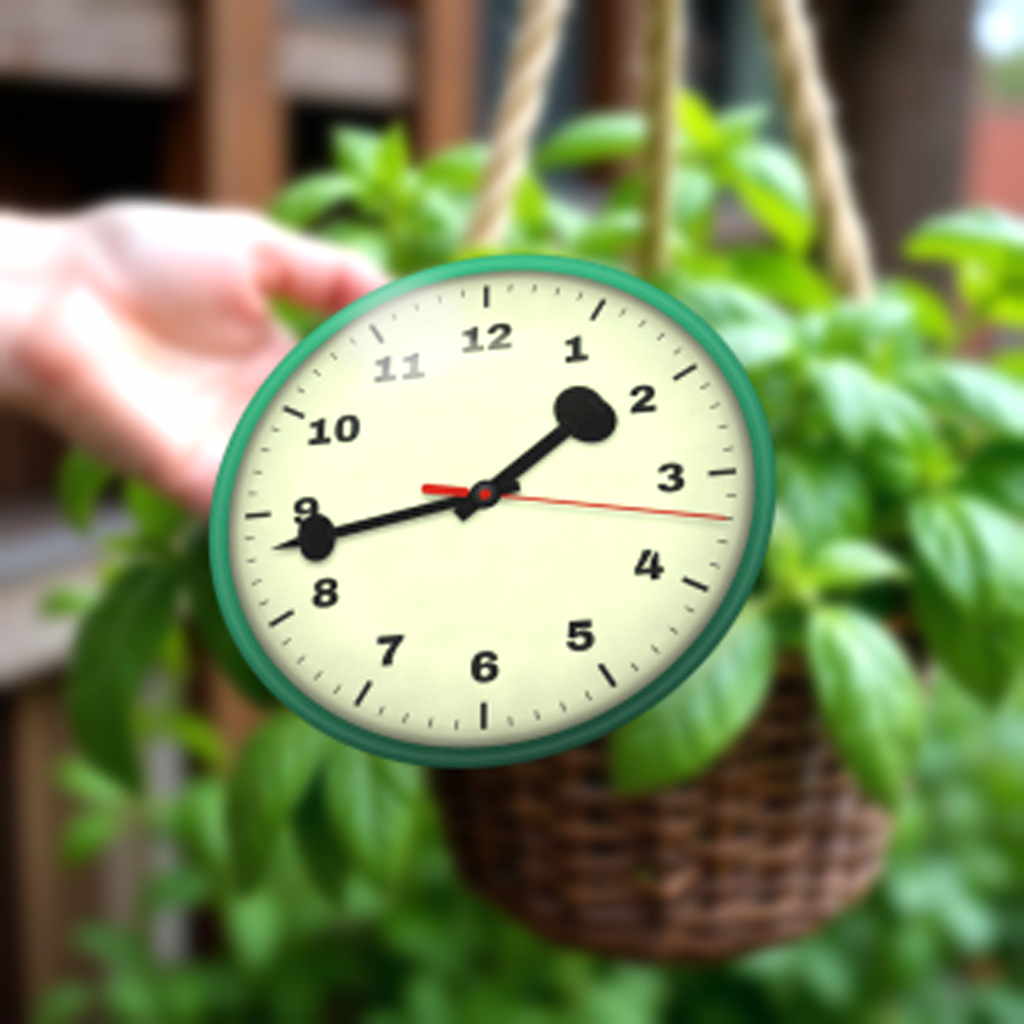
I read 1.43.17
